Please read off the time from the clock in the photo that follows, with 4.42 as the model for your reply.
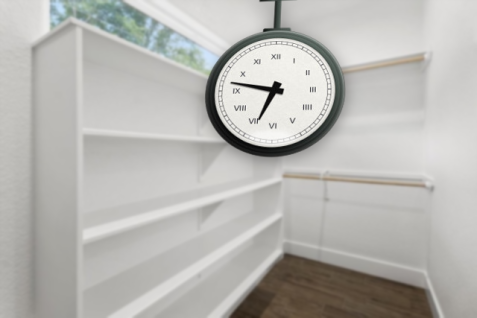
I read 6.47
